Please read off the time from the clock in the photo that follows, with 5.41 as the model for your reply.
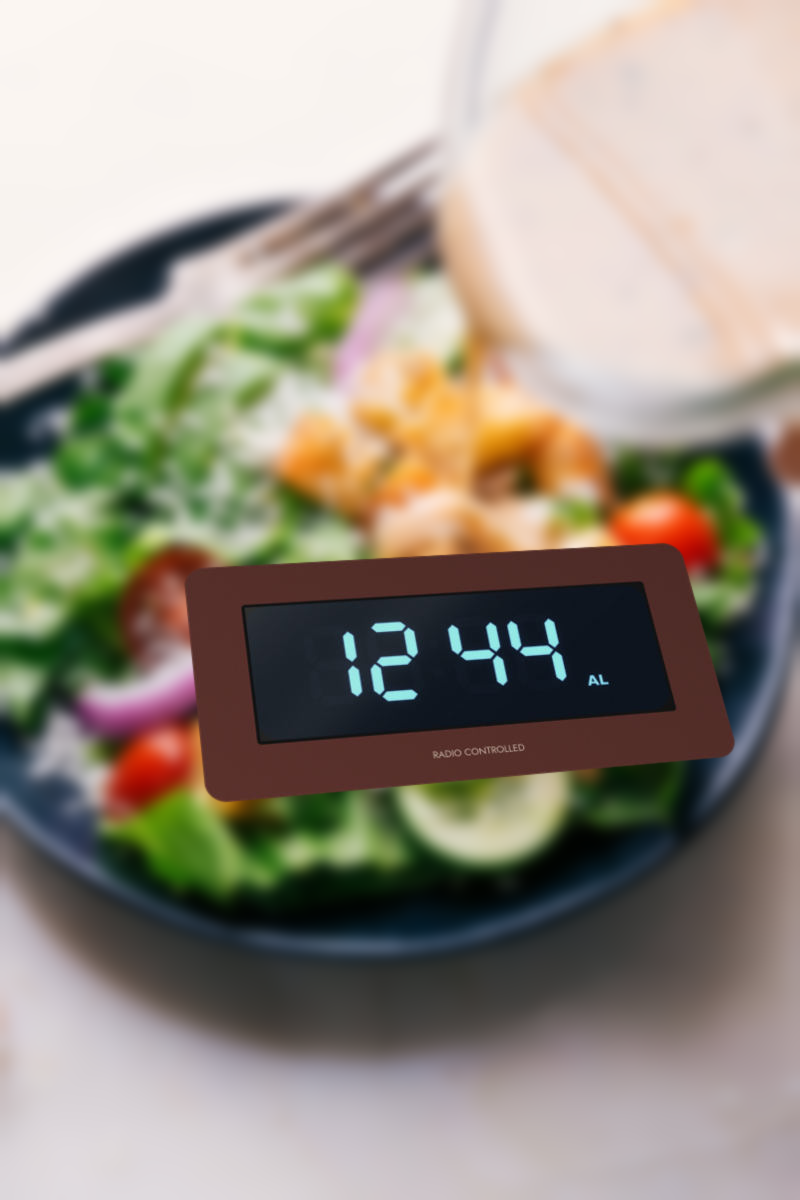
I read 12.44
